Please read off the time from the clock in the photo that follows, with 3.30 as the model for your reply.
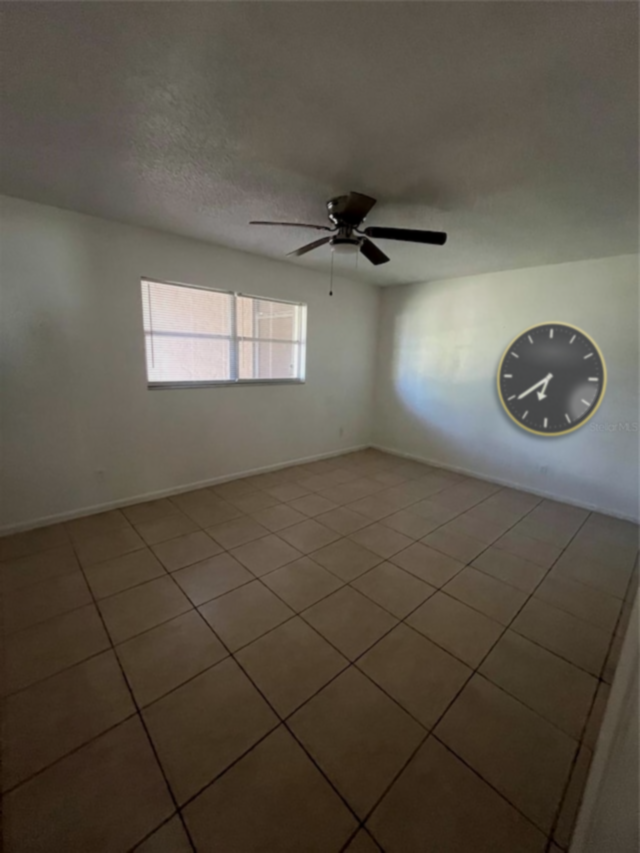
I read 6.39
